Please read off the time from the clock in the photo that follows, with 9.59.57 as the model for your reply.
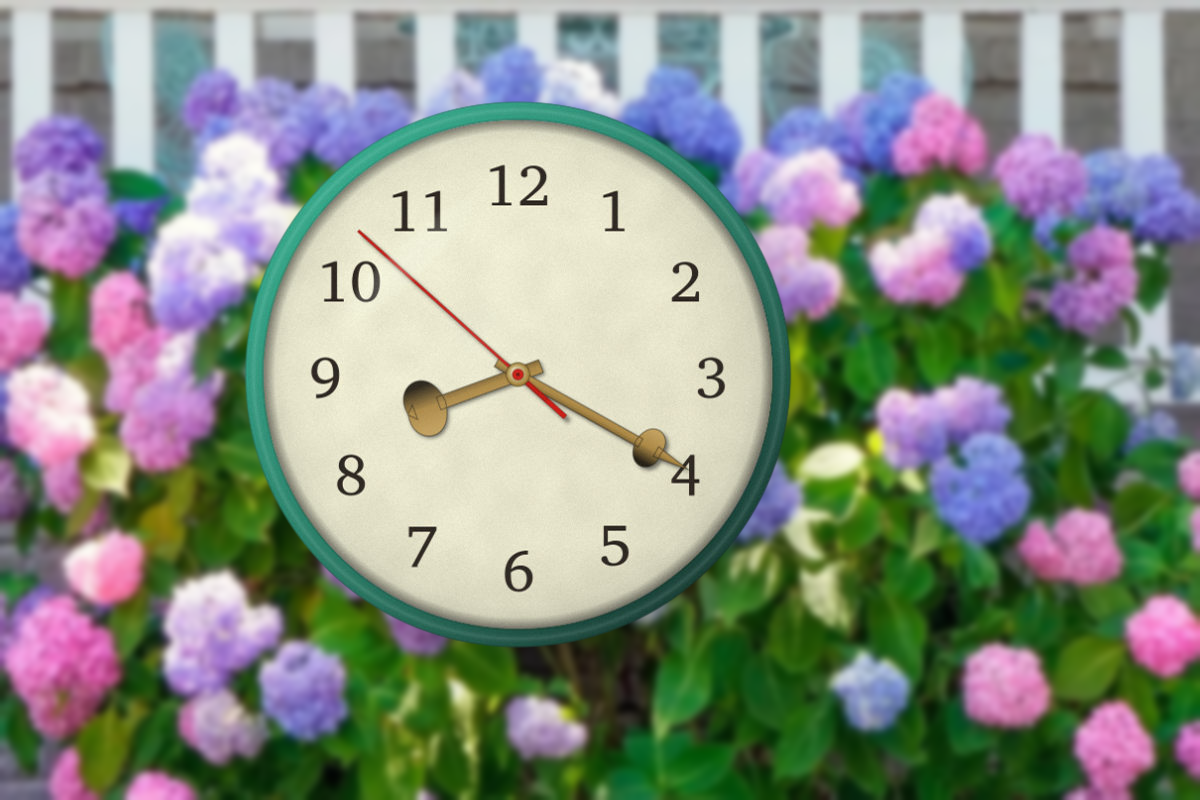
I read 8.19.52
